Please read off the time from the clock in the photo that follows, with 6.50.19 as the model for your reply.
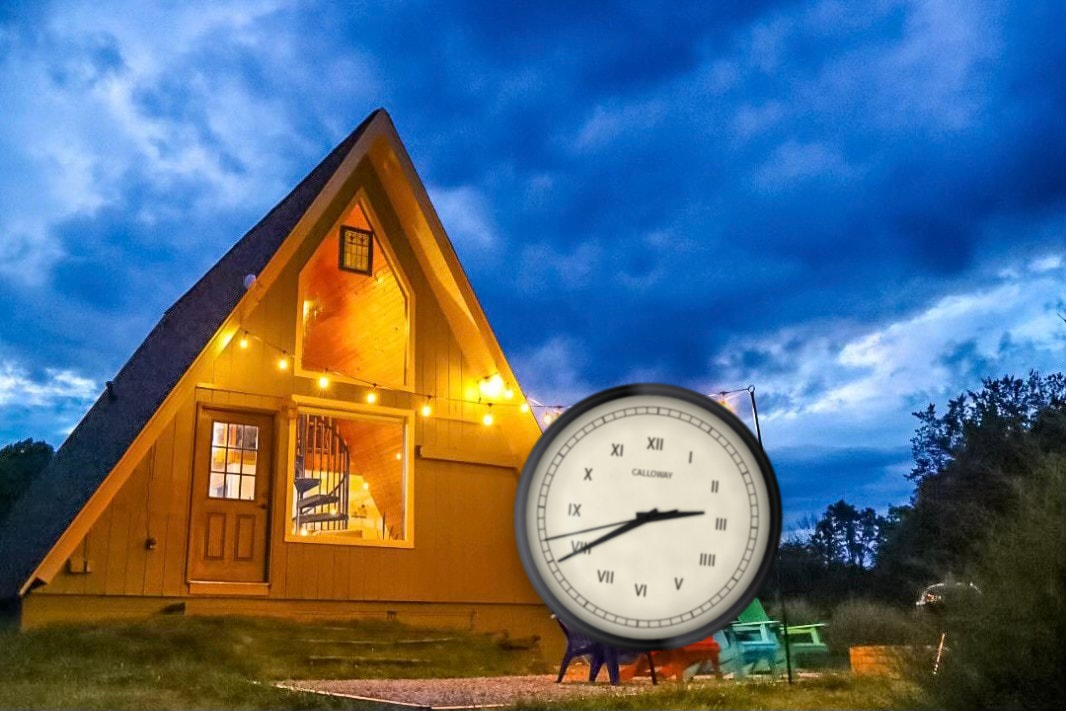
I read 2.39.42
